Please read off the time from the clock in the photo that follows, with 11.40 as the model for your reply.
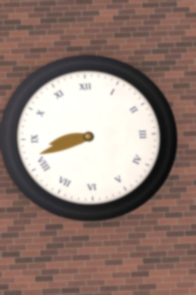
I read 8.42
